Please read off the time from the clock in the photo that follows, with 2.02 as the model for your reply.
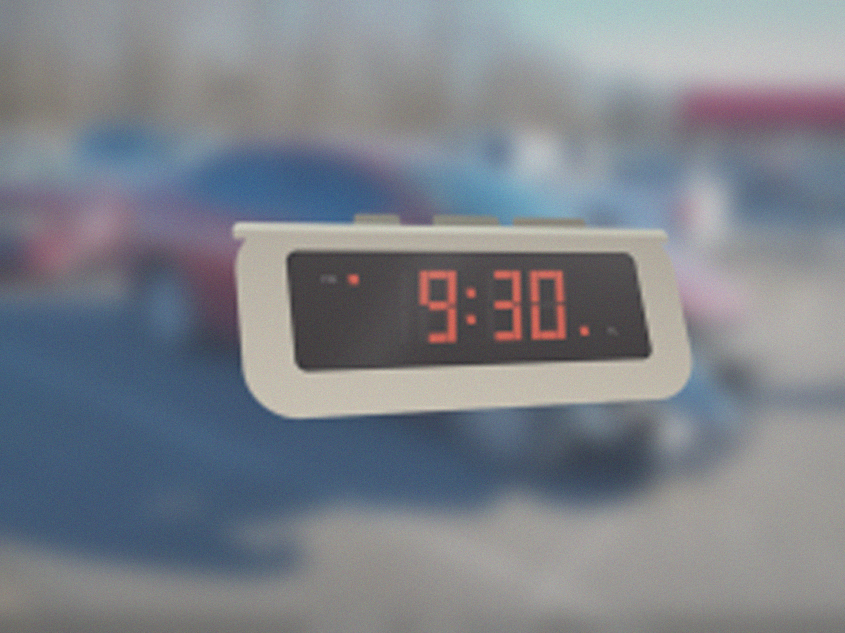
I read 9.30
